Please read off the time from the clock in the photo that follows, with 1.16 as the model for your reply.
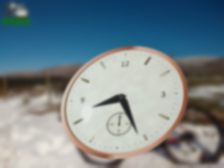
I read 8.26
